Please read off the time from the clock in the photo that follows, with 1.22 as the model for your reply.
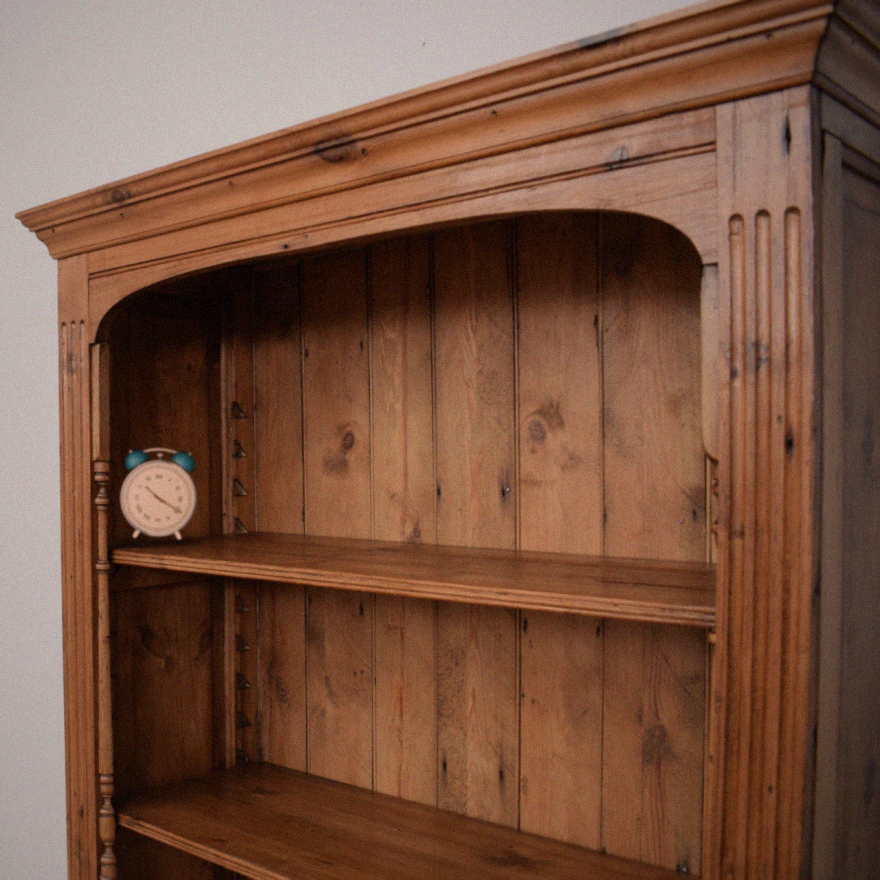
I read 10.20
